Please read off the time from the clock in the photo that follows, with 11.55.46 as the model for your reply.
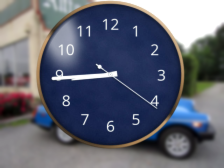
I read 8.44.21
